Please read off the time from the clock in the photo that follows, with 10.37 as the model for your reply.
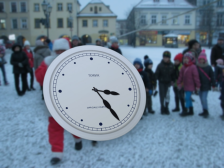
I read 3.25
